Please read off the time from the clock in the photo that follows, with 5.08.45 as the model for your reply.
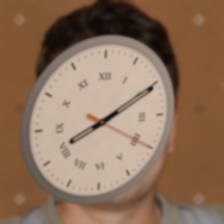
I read 8.10.20
